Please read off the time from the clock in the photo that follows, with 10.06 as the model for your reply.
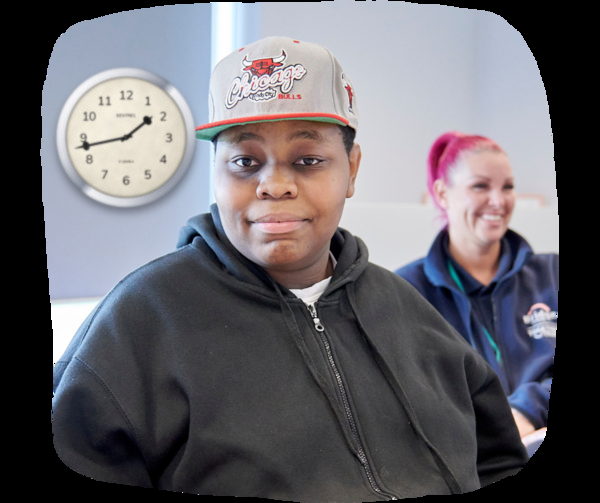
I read 1.43
